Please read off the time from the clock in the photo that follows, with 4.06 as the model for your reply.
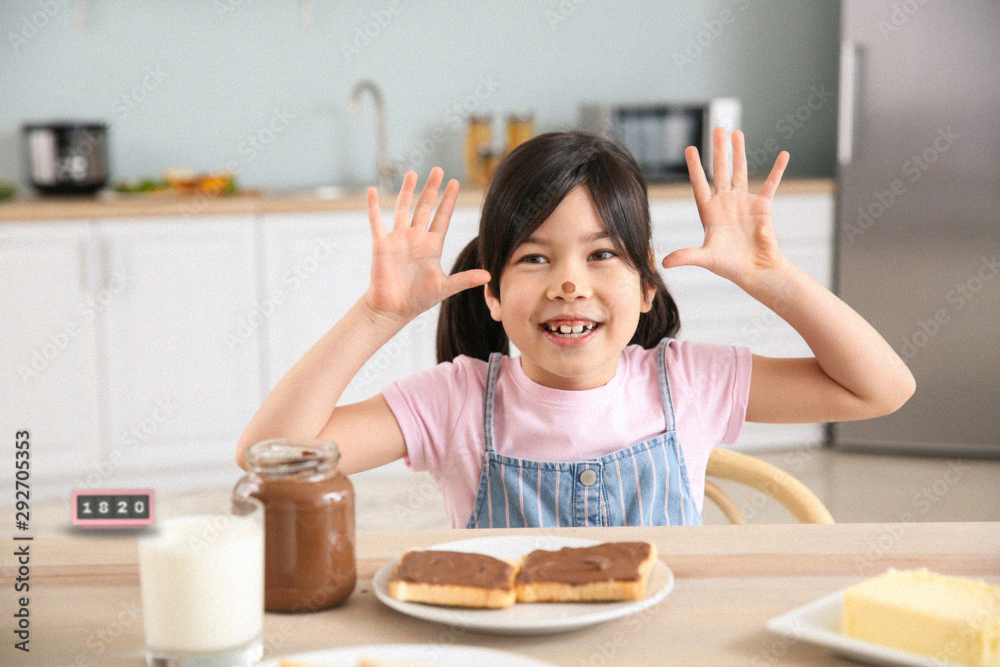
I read 18.20
